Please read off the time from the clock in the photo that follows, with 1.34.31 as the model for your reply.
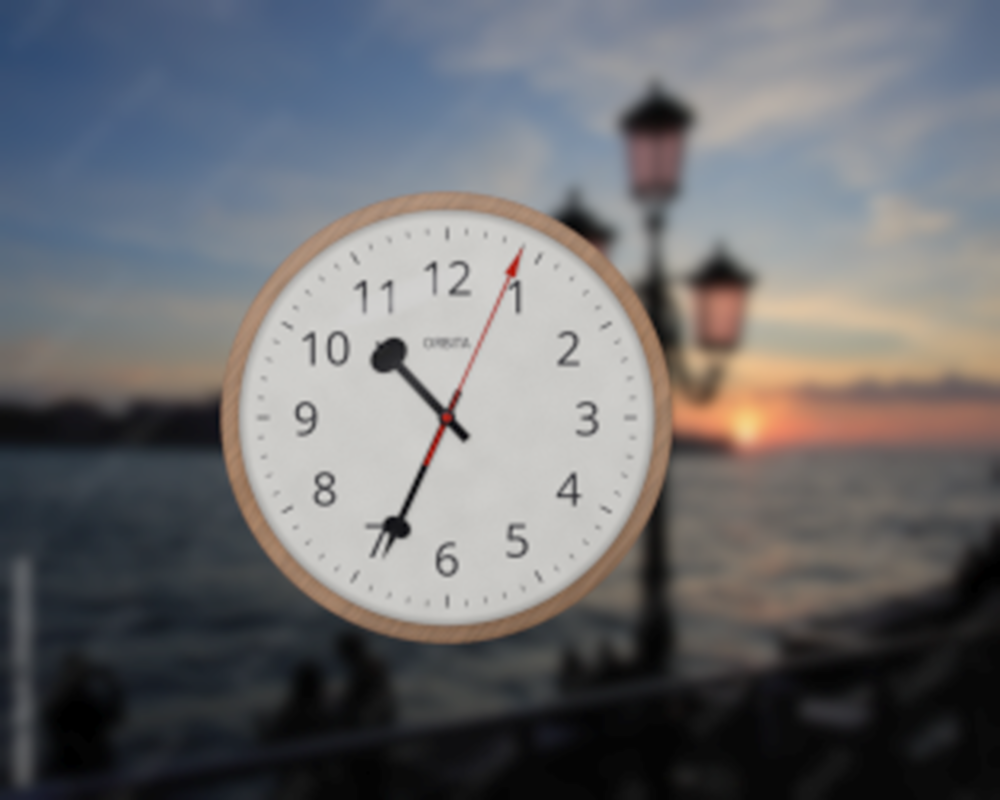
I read 10.34.04
